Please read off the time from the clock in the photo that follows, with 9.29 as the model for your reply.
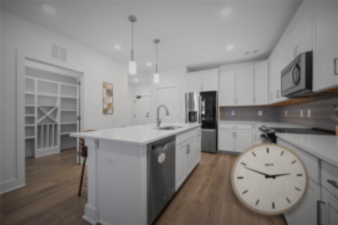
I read 2.49
